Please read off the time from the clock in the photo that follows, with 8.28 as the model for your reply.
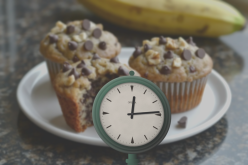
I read 12.14
